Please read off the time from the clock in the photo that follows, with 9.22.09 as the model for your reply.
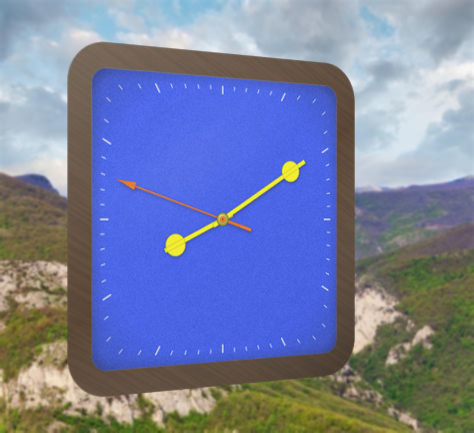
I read 8.09.48
